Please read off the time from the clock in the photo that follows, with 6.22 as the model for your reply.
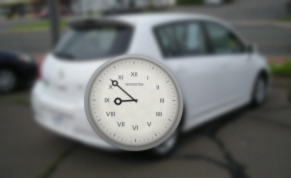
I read 8.52
